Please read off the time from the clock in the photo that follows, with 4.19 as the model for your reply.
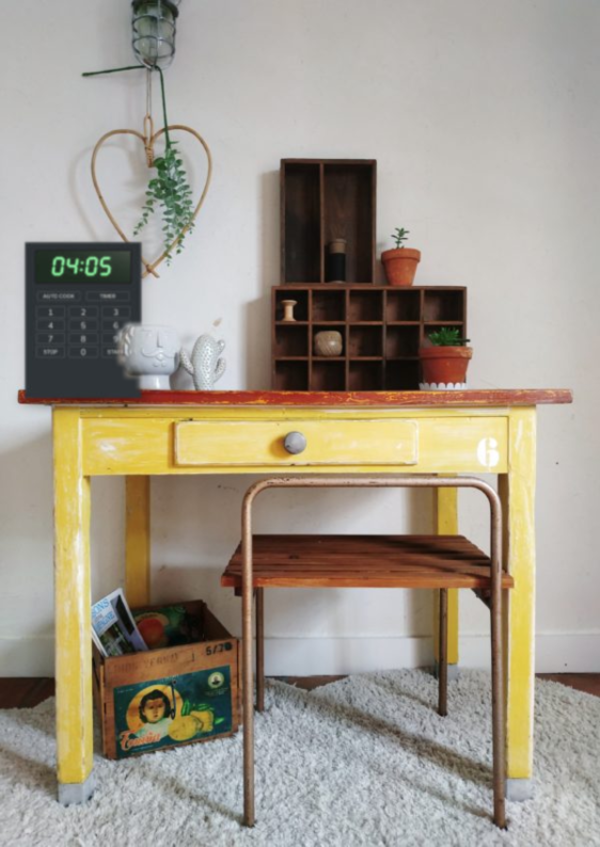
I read 4.05
